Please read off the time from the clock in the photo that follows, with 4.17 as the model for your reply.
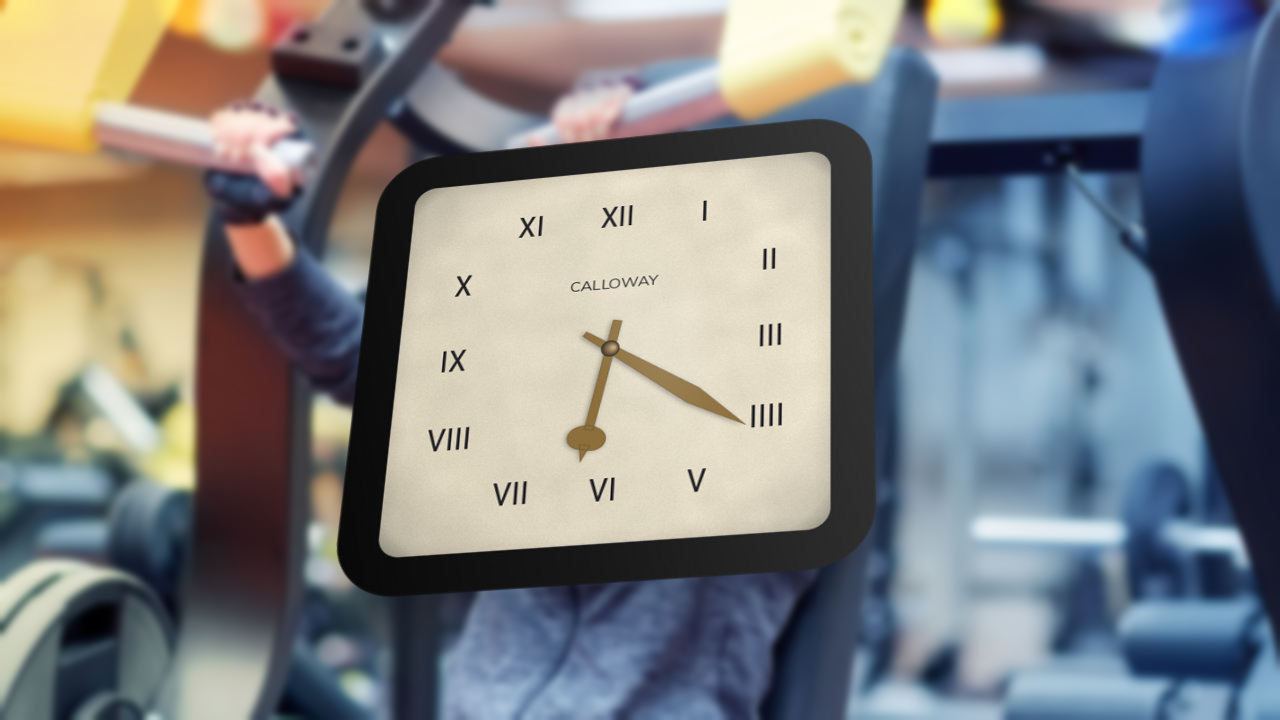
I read 6.21
